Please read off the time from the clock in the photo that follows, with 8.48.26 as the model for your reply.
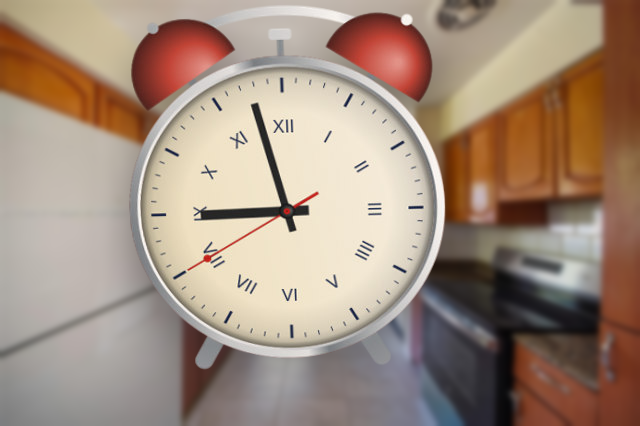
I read 8.57.40
